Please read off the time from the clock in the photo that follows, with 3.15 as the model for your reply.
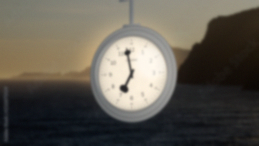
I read 6.58
